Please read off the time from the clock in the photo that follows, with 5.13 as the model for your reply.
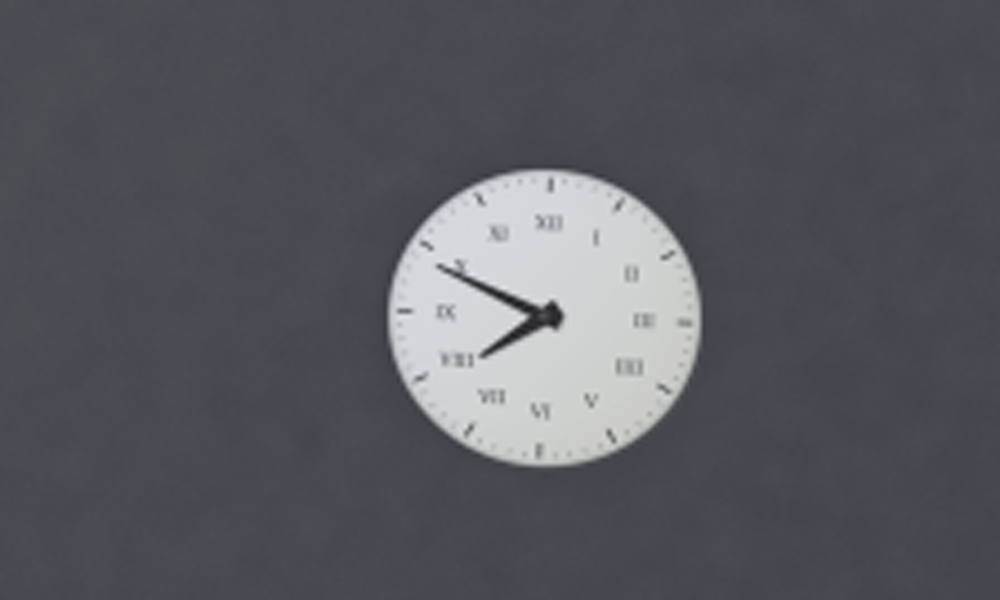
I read 7.49
